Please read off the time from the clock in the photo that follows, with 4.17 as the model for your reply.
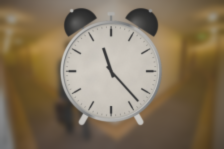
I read 11.23
